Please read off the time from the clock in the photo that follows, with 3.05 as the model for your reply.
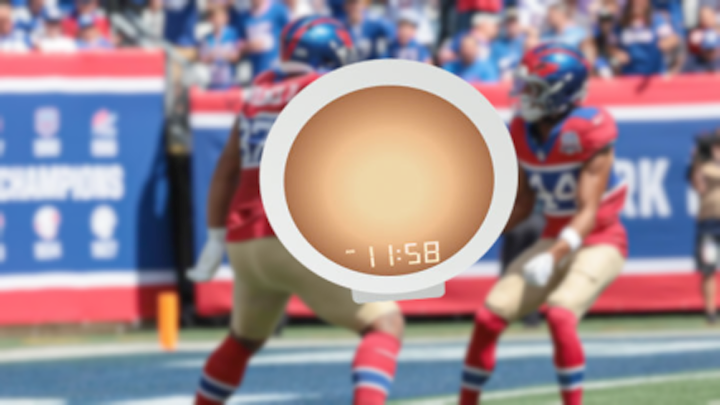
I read 11.58
